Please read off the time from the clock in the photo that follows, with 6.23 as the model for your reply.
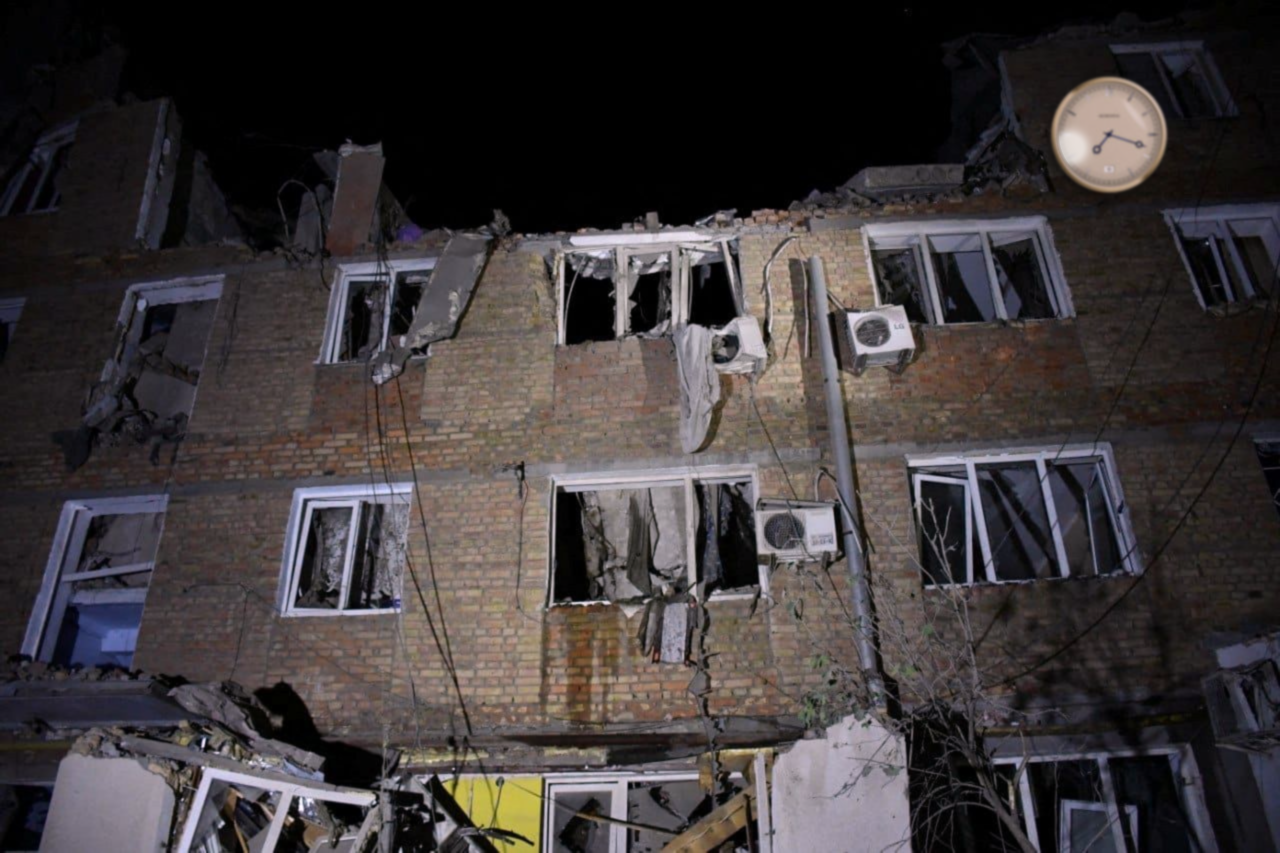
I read 7.18
